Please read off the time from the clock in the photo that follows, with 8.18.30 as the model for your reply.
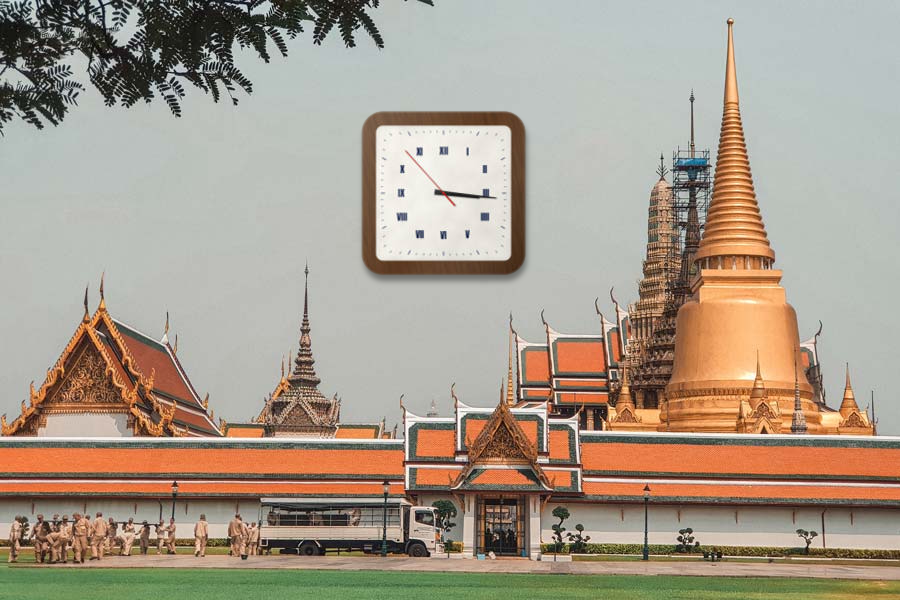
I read 3.15.53
